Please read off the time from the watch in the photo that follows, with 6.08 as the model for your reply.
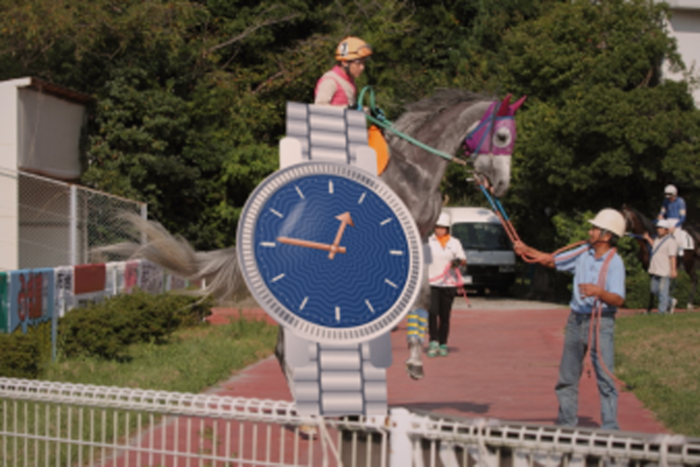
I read 12.46
